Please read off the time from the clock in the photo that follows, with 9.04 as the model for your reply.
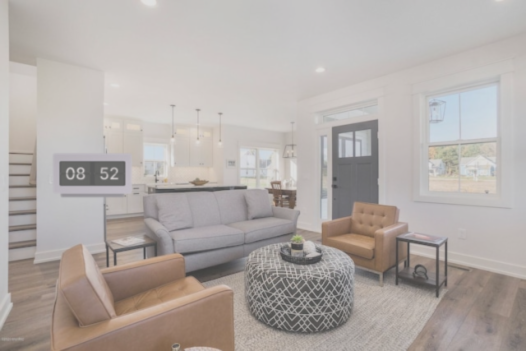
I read 8.52
